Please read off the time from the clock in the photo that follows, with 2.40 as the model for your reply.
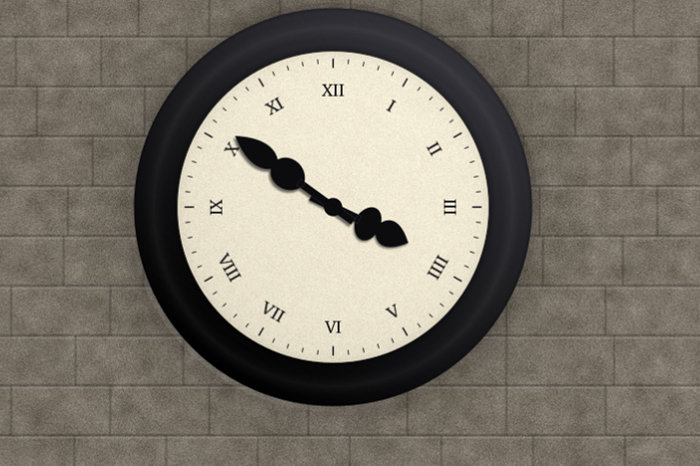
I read 3.51
